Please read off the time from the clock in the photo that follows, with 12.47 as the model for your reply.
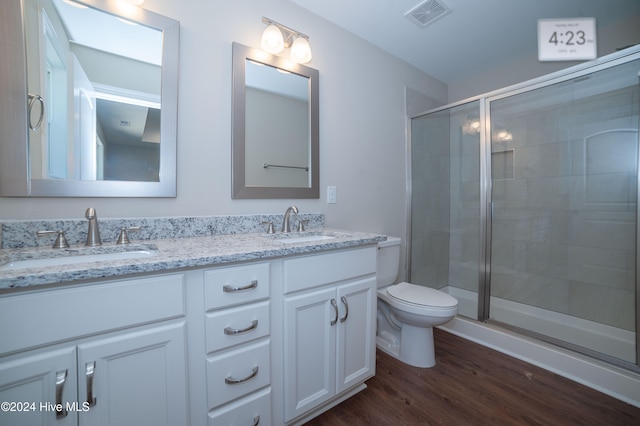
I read 4.23
